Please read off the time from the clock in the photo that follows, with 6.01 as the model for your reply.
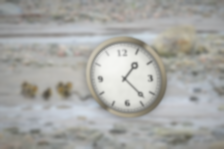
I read 1.23
